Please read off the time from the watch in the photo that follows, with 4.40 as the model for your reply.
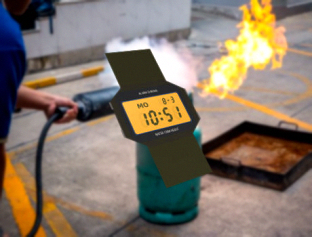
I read 10.51
